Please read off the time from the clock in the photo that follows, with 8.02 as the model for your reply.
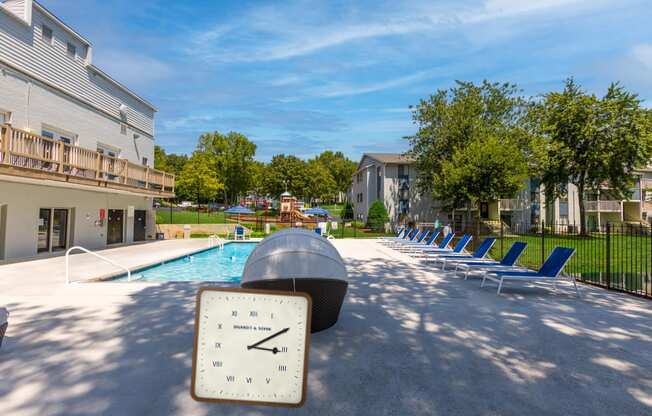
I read 3.10
